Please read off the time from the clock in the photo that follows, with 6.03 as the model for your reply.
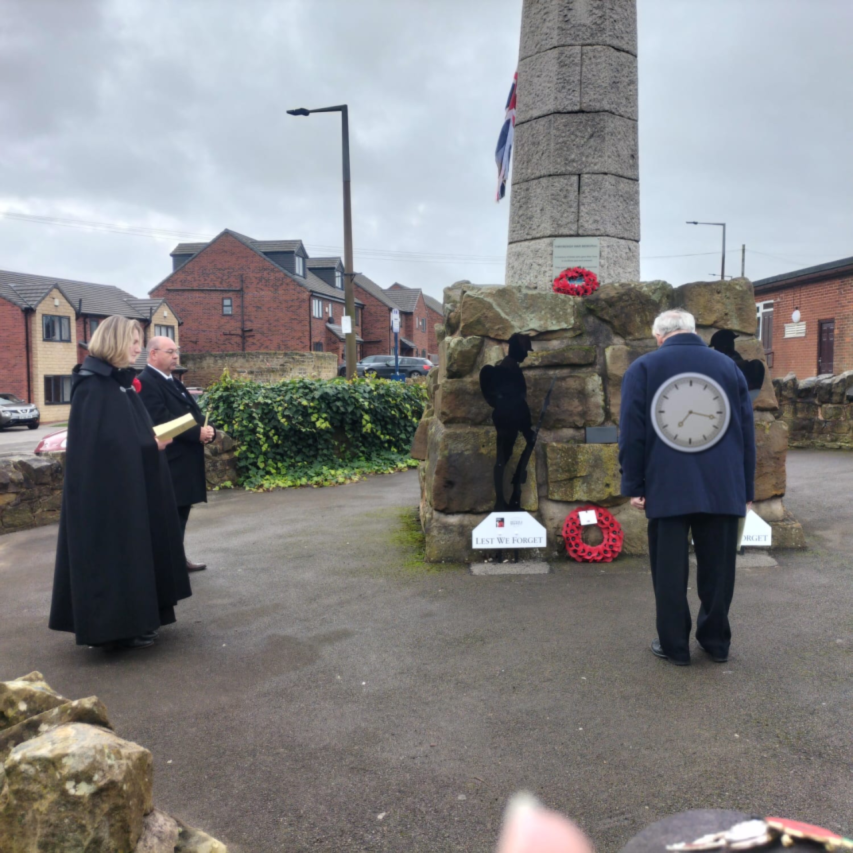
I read 7.17
